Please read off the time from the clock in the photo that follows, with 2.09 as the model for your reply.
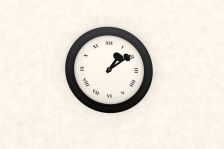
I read 1.09
